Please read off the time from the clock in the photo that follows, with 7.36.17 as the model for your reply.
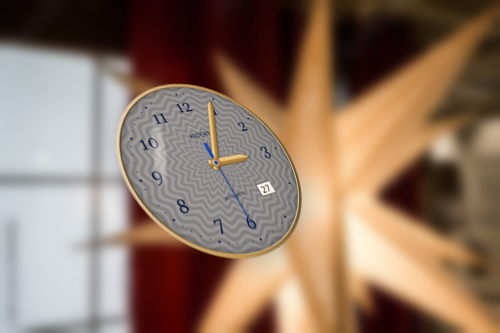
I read 3.04.30
